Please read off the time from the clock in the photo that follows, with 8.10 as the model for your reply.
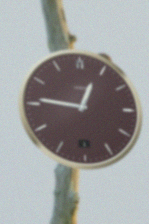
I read 12.46
